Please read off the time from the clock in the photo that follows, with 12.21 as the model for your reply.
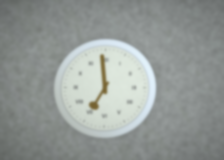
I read 6.59
